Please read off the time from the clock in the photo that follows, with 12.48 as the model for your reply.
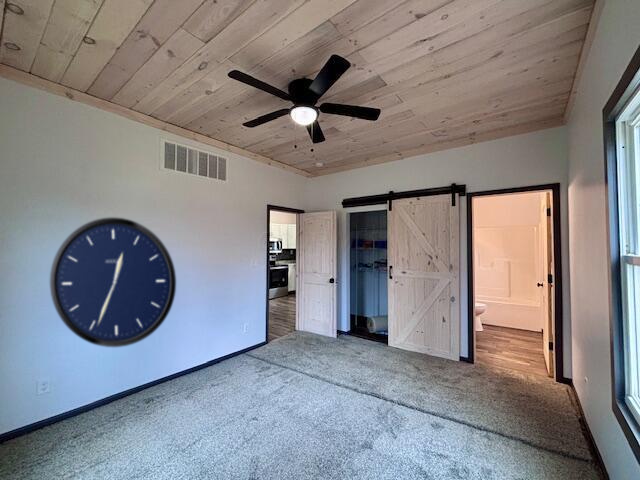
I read 12.34
